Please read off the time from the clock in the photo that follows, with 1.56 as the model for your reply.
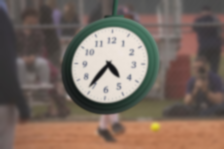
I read 4.36
